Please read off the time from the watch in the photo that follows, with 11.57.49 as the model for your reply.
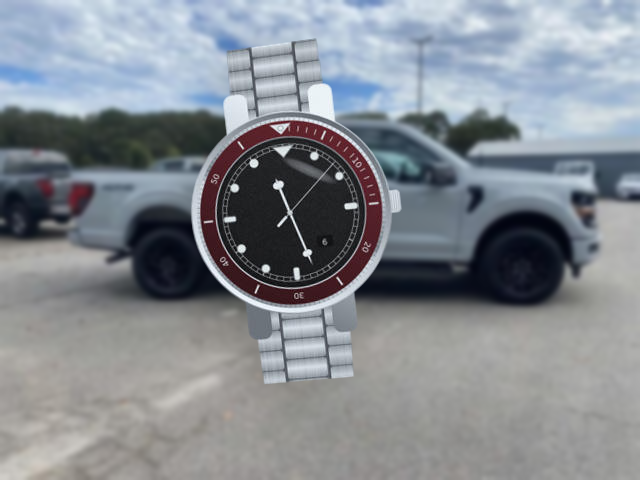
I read 11.27.08
